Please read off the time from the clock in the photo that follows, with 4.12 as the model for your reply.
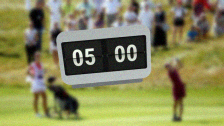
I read 5.00
